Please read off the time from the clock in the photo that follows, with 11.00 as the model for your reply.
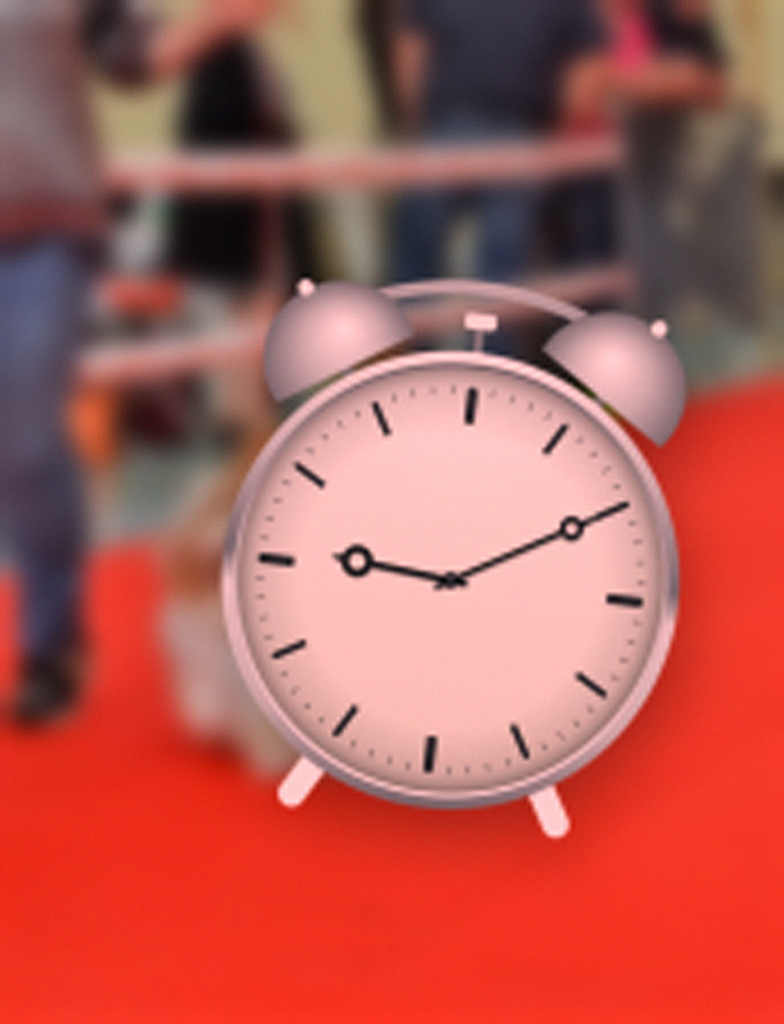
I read 9.10
